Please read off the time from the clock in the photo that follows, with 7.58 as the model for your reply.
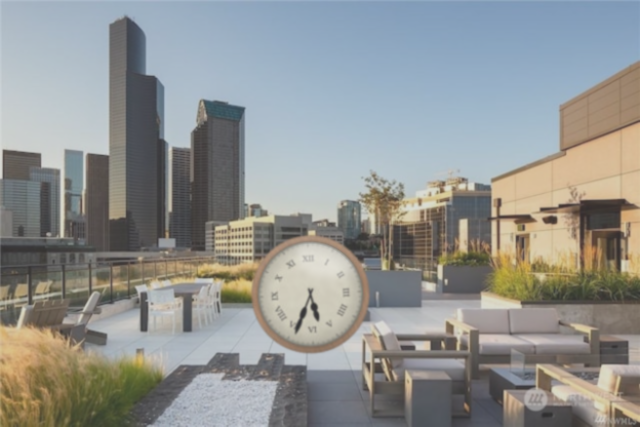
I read 5.34
